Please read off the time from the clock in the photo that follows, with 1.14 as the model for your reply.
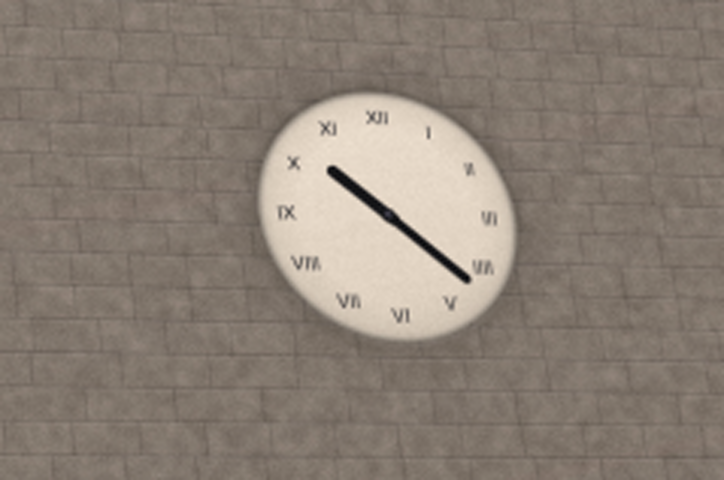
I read 10.22
